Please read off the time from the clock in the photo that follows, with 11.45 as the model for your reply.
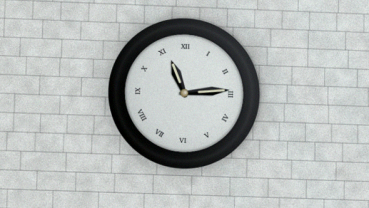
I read 11.14
